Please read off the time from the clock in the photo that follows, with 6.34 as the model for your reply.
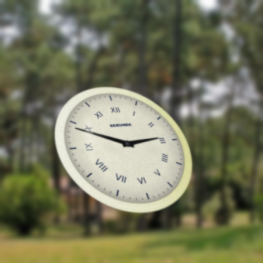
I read 2.49
